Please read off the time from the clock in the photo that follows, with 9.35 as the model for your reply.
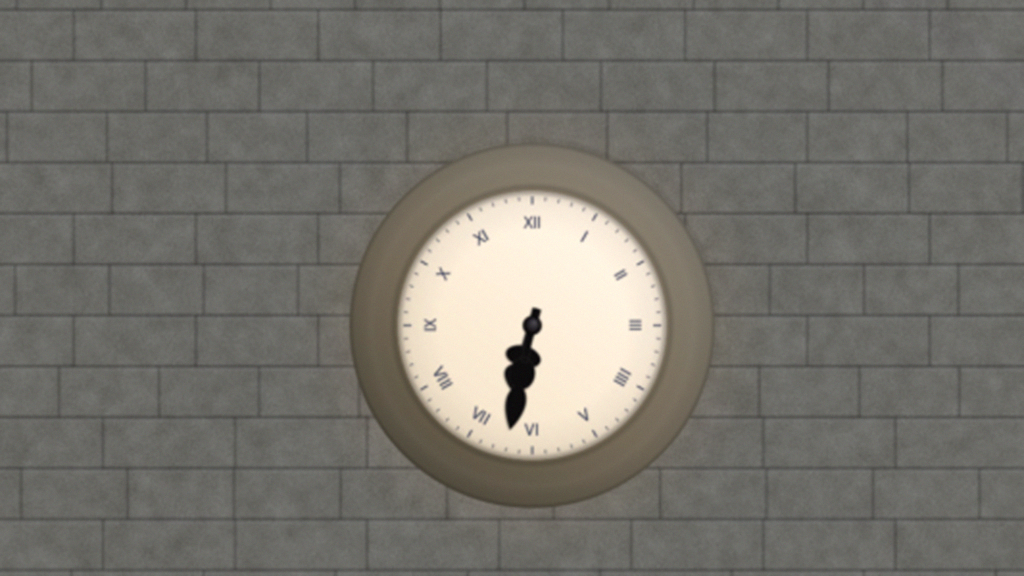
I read 6.32
